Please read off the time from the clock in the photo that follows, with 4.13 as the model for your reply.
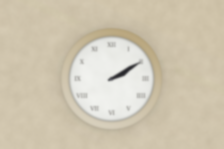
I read 2.10
